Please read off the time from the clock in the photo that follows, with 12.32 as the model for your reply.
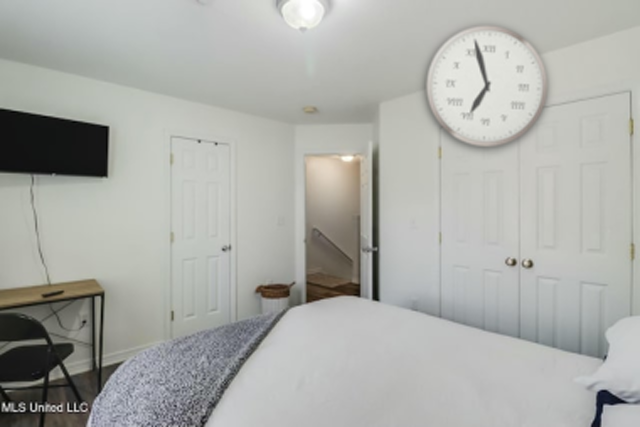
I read 6.57
